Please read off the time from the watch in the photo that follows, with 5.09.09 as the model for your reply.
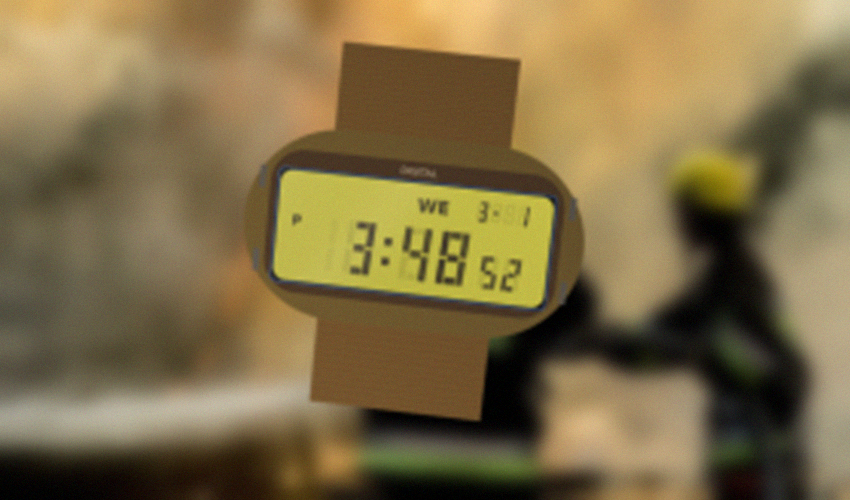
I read 3.48.52
